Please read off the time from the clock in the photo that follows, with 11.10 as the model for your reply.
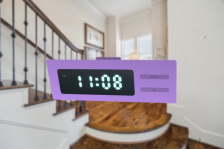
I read 11.08
